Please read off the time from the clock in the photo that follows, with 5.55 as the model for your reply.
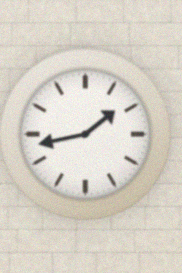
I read 1.43
